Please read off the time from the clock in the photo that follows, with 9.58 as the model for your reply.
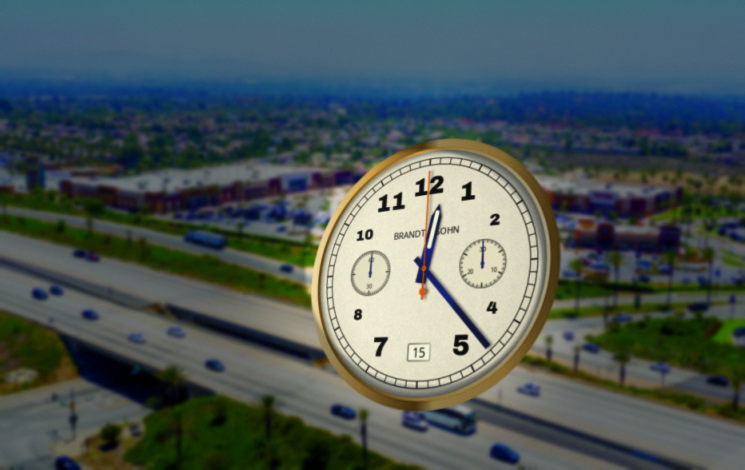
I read 12.23
